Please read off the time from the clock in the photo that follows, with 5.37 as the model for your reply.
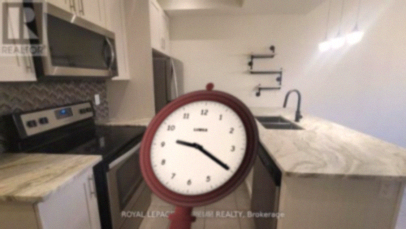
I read 9.20
